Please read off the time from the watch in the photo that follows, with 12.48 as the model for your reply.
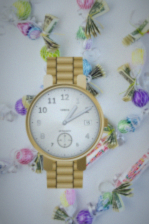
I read 1.10
